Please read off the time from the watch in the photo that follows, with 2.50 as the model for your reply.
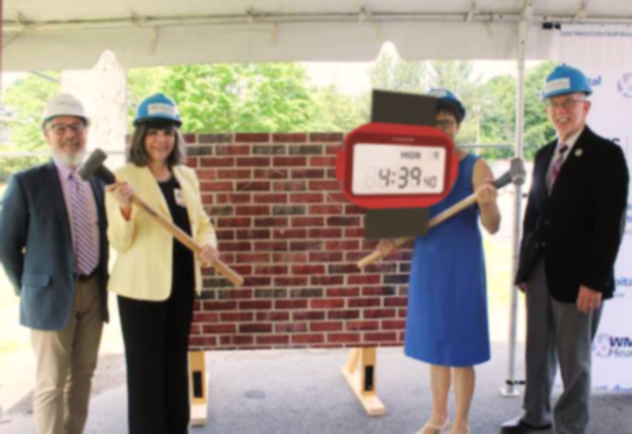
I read 4.39
